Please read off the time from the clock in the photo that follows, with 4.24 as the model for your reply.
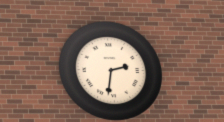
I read 2.32
